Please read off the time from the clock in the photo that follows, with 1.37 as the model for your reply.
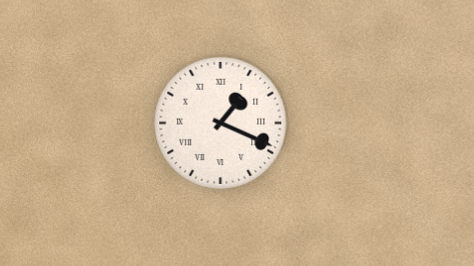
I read 1.19
